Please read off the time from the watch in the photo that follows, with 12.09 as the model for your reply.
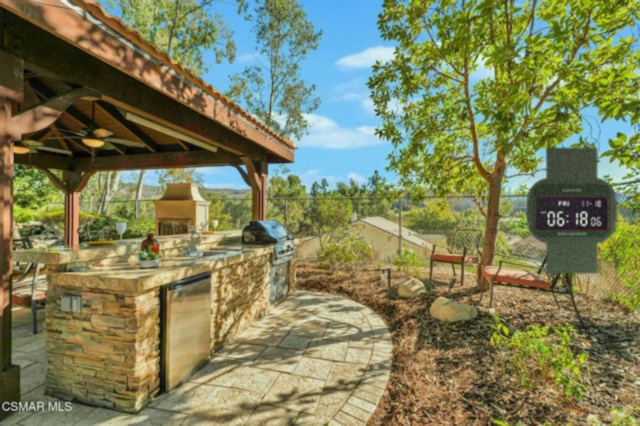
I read 6.18
